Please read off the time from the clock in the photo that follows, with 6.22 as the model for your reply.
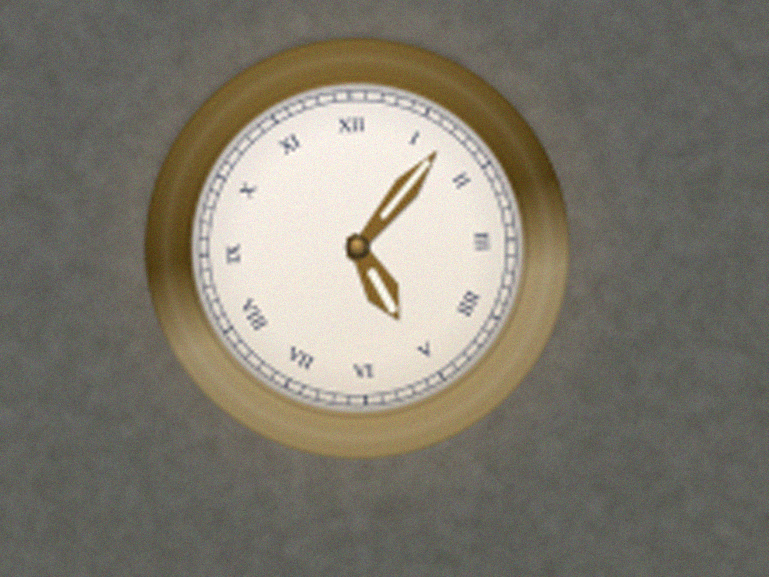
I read 5.07
